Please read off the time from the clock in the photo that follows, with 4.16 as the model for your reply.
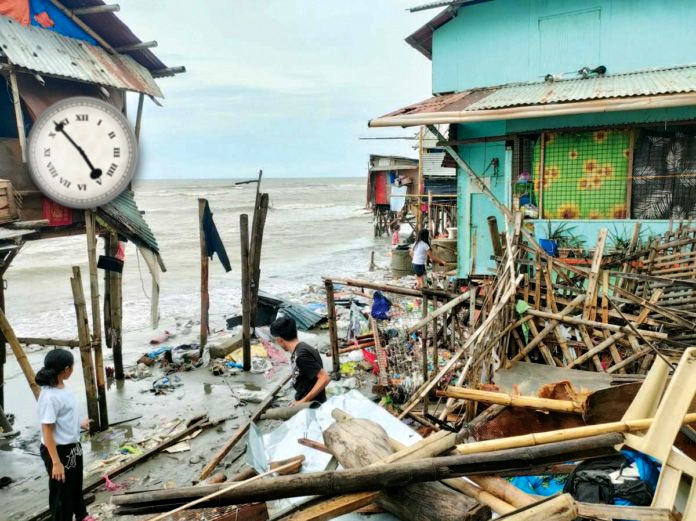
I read 4.53
